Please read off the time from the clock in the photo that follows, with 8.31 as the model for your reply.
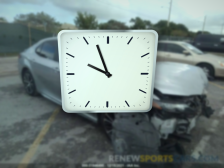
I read 9.57
